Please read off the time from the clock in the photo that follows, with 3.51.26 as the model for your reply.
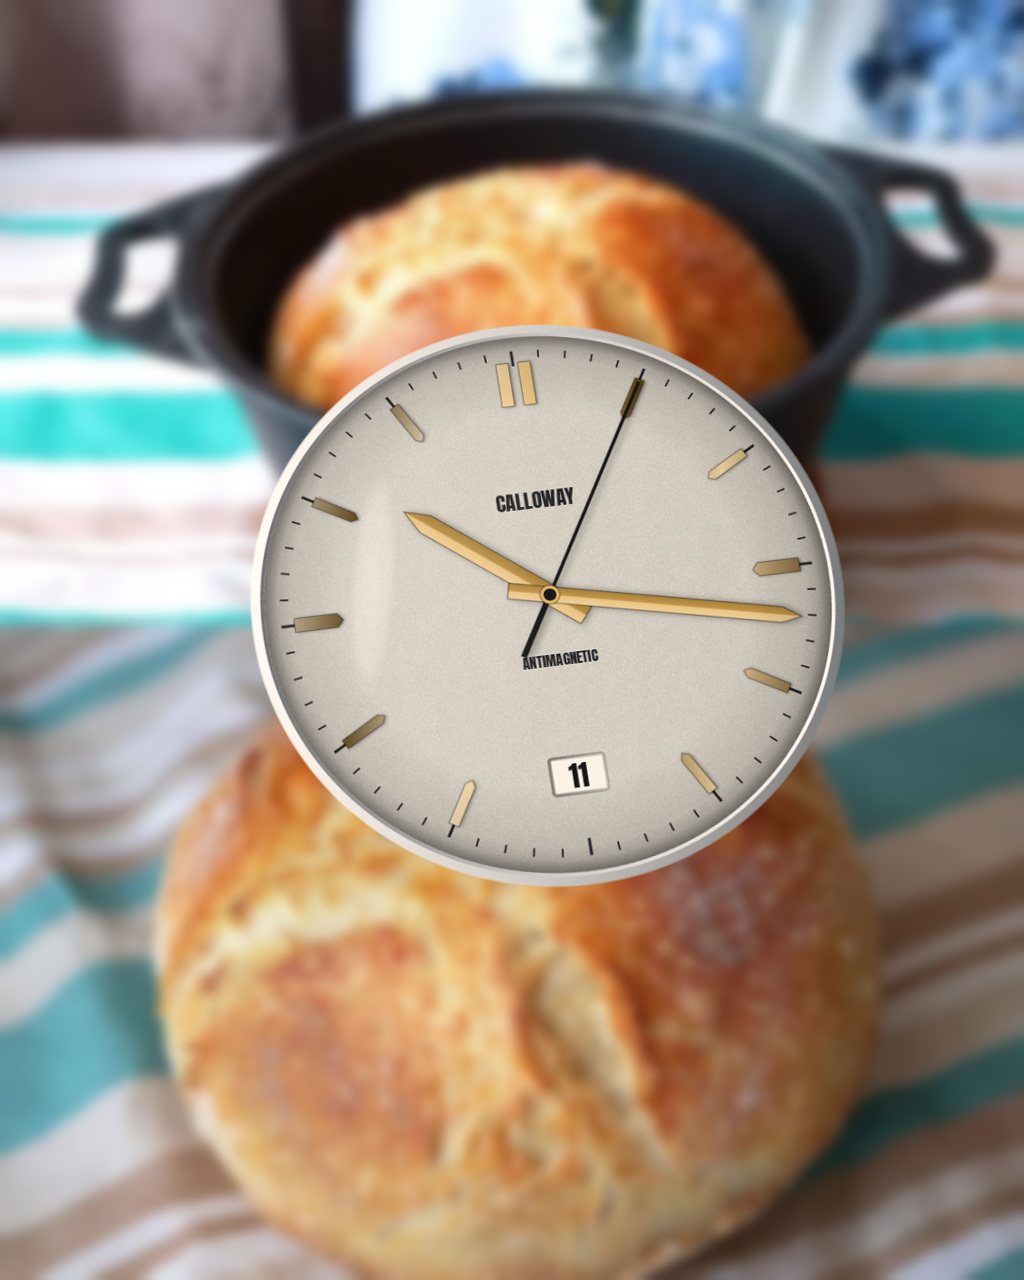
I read 10.17.05
